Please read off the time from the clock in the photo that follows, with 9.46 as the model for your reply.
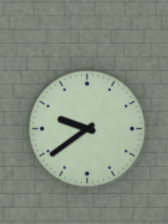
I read 9.39
